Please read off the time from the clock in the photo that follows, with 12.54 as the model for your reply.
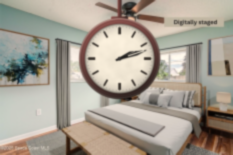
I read 2.12
